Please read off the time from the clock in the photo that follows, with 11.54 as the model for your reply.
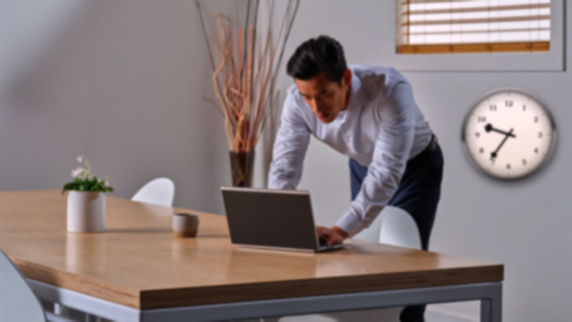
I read 9.36
